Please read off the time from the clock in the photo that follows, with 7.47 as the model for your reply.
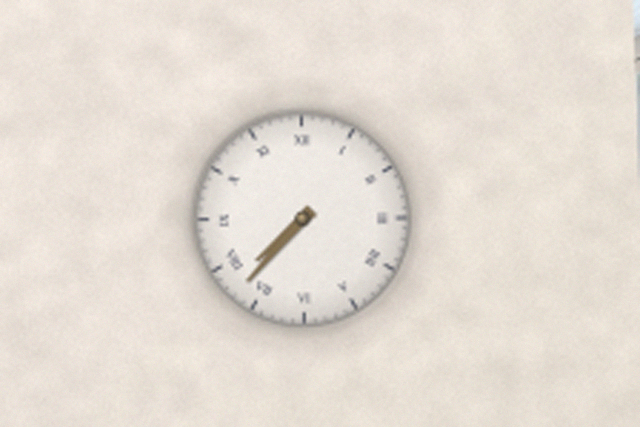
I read 7.37
